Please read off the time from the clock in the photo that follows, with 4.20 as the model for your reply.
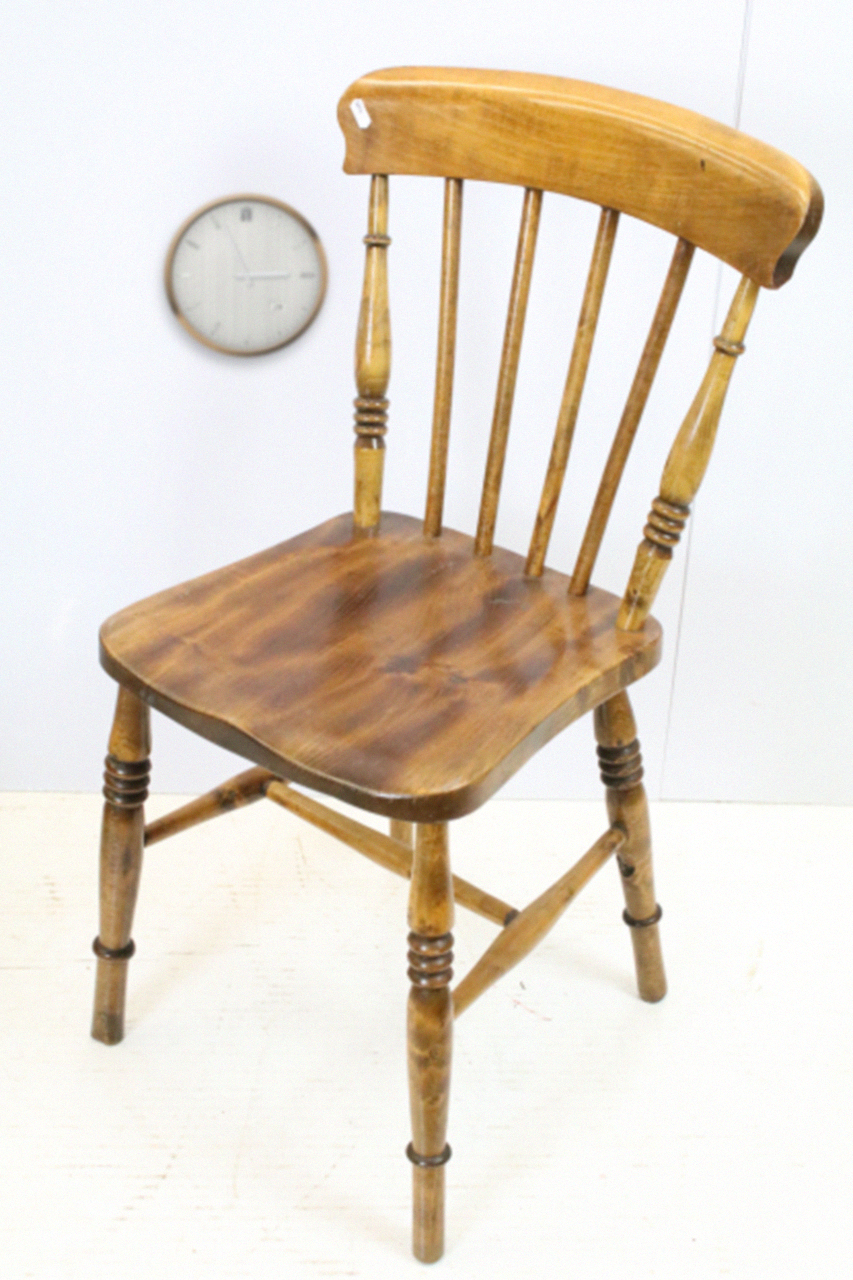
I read 2.56
